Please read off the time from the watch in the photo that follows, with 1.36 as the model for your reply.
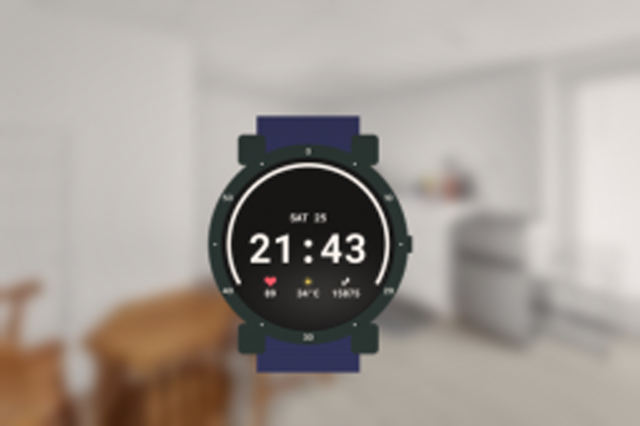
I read 21.43
